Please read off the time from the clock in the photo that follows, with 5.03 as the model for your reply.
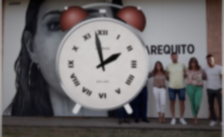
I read 1.58
